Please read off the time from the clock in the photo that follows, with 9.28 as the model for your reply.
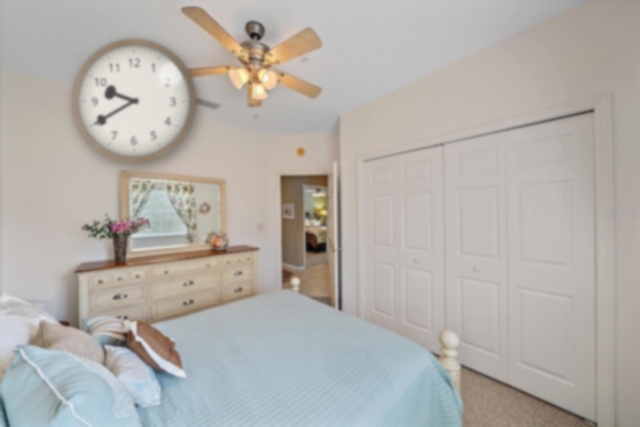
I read 9.40
